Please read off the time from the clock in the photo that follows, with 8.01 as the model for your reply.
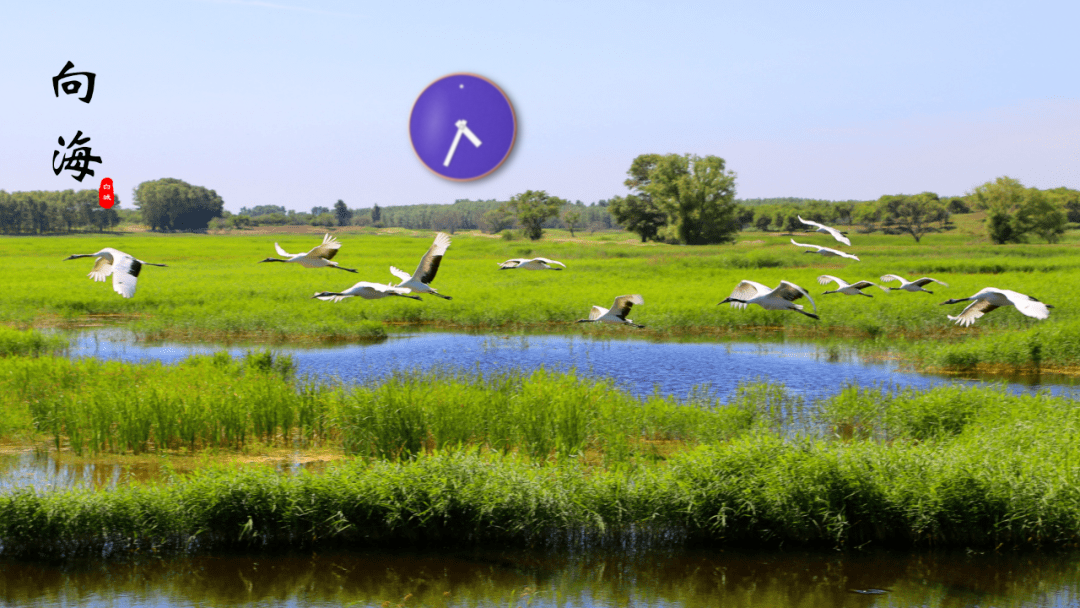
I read 4.34
